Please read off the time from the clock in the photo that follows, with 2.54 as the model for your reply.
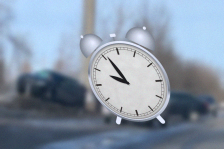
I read 9.56
